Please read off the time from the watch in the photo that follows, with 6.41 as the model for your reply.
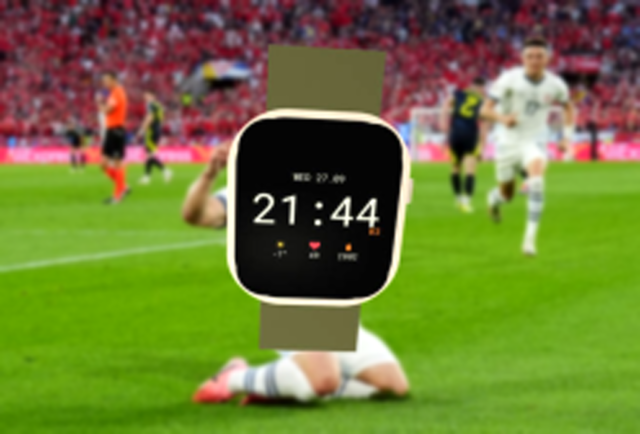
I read 21.44
